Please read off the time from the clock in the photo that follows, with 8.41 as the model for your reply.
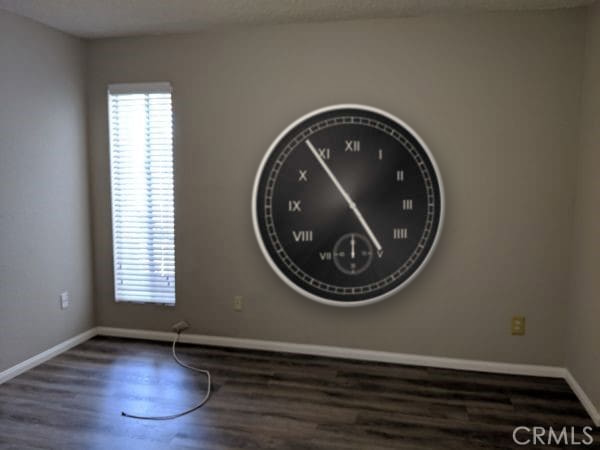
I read 4.54
